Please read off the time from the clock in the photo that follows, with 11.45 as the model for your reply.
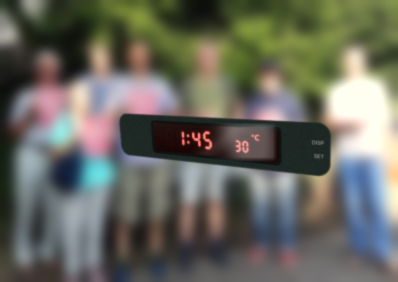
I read 1.45
